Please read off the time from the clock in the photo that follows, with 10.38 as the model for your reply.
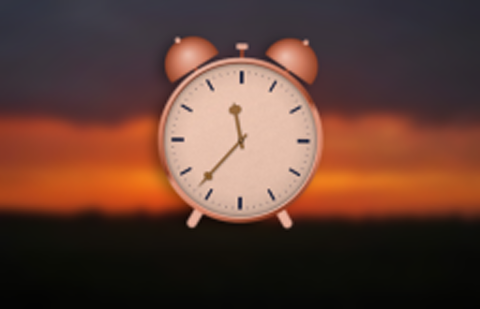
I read 11.37
